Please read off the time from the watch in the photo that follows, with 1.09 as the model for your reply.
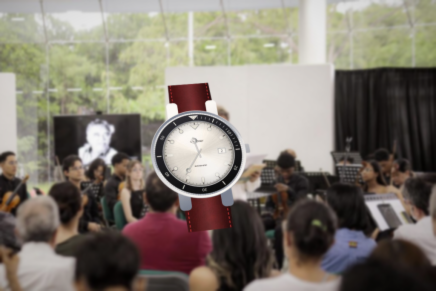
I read 11.36
